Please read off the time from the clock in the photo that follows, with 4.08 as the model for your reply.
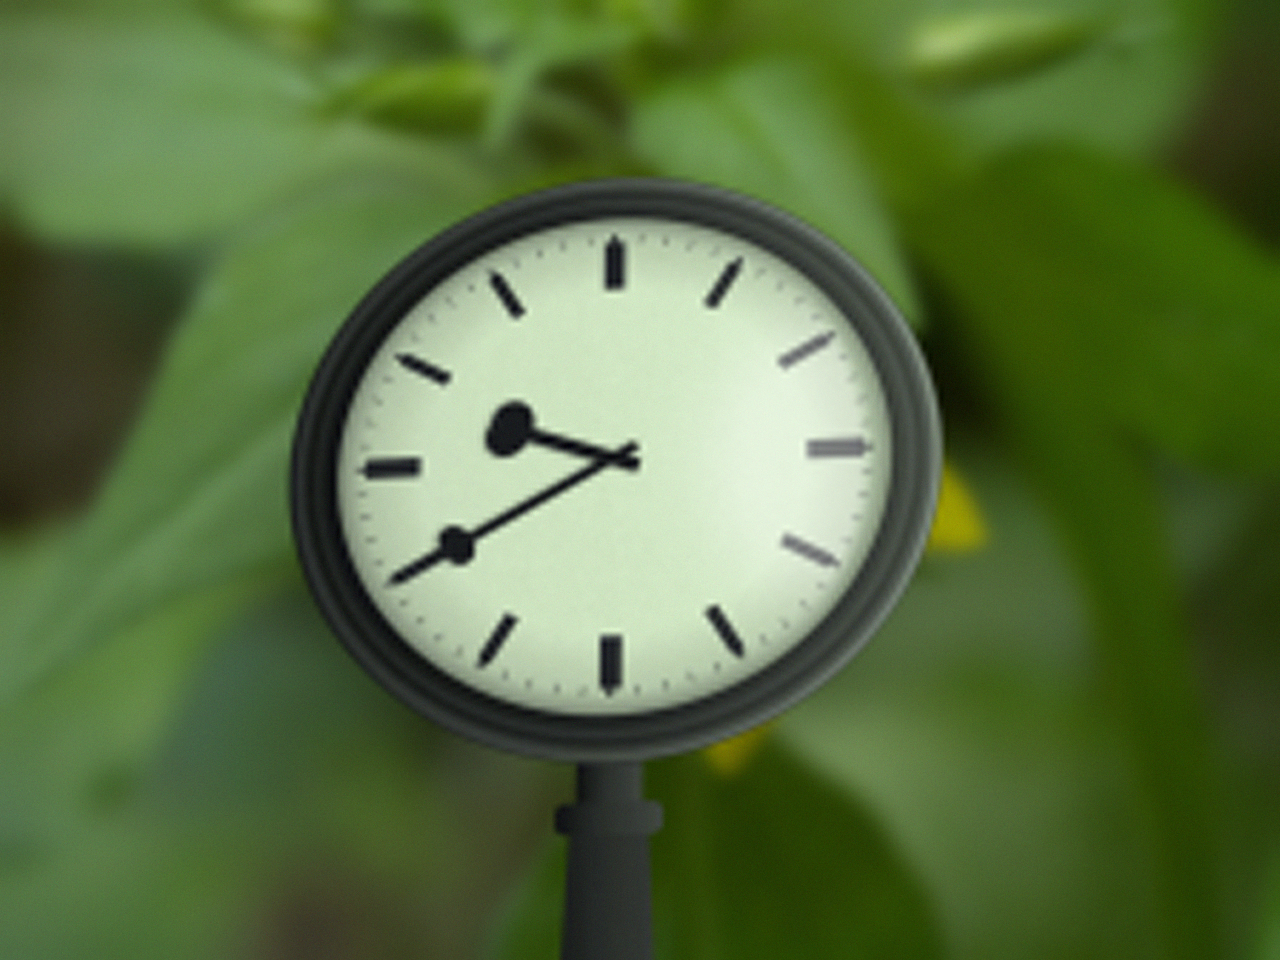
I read 9.40
